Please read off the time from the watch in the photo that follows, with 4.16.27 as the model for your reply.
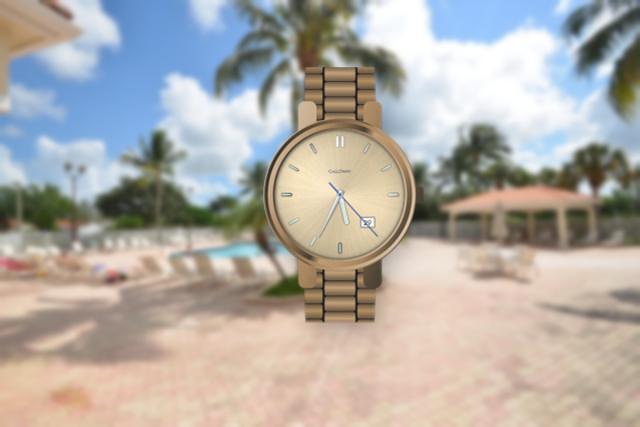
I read 5.34.23
